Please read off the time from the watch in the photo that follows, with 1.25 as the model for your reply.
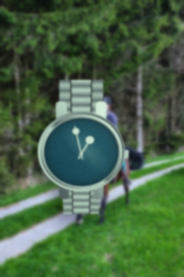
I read 12.58
